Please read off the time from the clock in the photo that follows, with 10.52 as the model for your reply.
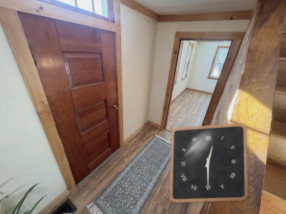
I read 12.30
